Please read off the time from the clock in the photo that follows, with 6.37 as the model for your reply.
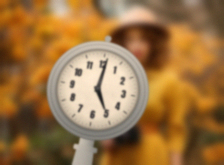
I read 5.01
